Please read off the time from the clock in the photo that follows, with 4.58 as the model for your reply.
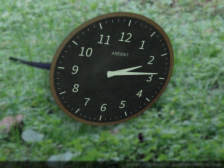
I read 2.14
